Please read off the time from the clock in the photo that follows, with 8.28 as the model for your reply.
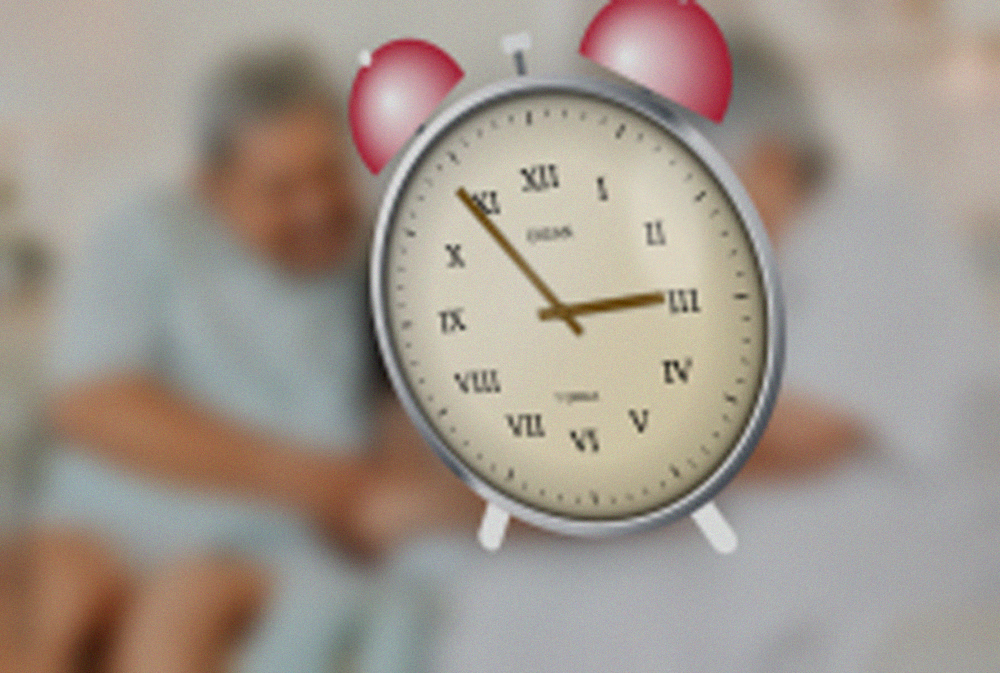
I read 2.54
